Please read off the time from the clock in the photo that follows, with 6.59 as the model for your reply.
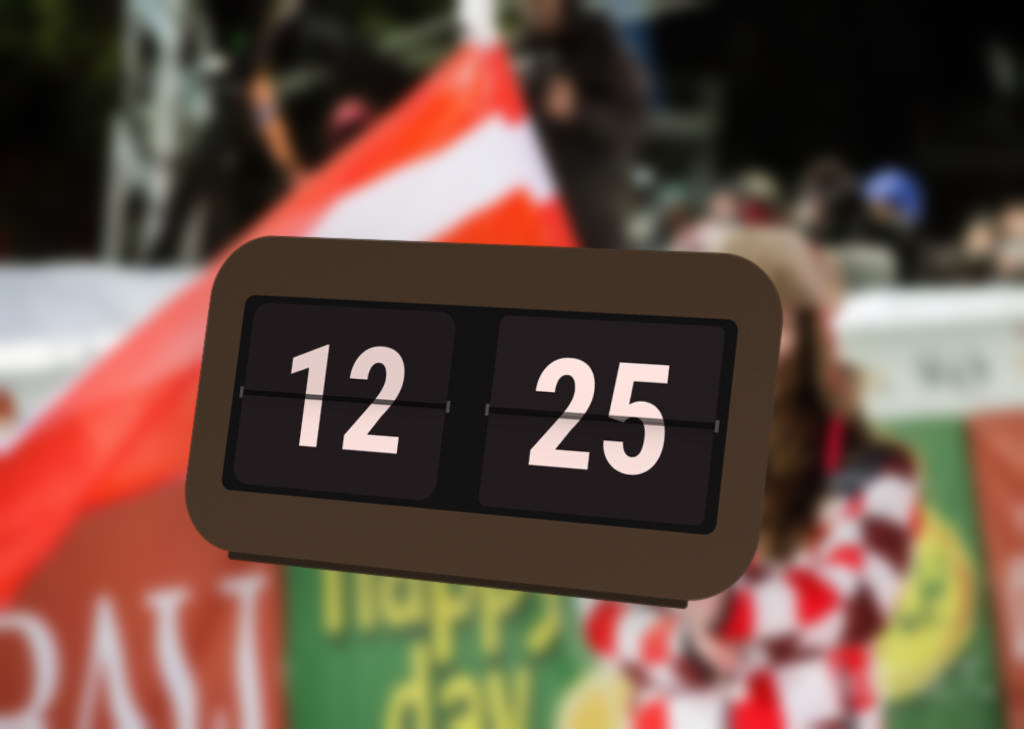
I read 12.25
